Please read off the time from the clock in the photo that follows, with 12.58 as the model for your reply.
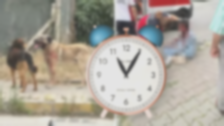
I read 11.05
